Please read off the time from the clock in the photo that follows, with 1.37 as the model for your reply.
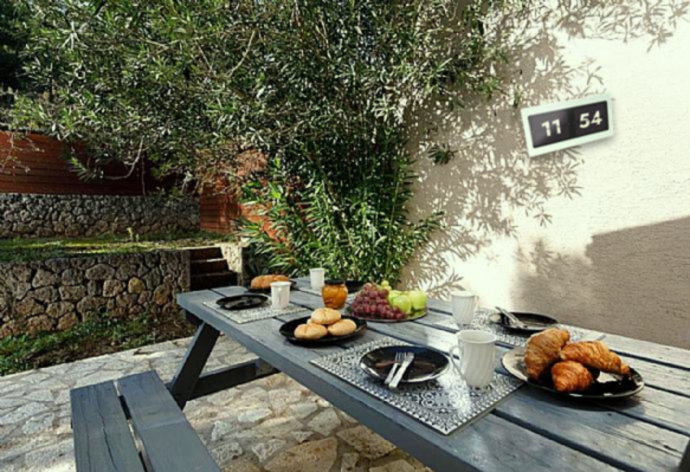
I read 11.54
